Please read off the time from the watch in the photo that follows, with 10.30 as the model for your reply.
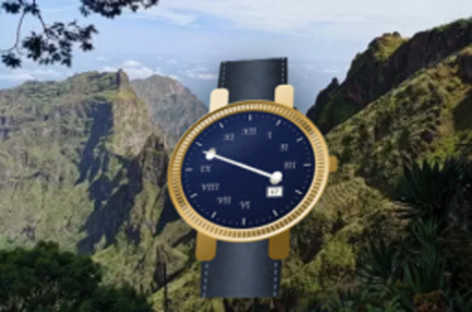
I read 3.49
